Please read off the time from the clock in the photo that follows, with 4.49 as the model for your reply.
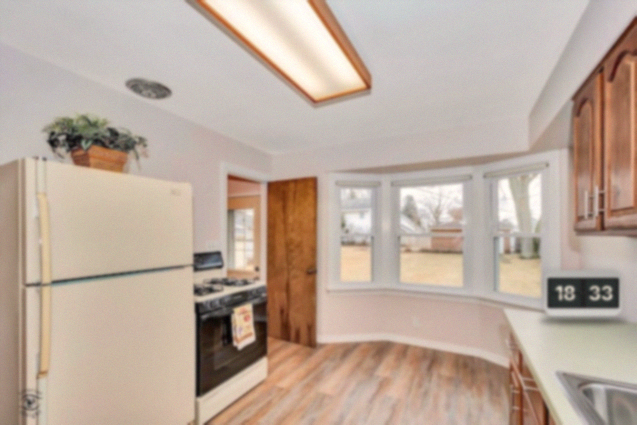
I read 18.33
